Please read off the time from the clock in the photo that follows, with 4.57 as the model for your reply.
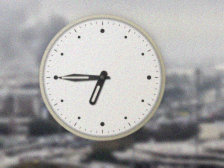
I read 6.45
